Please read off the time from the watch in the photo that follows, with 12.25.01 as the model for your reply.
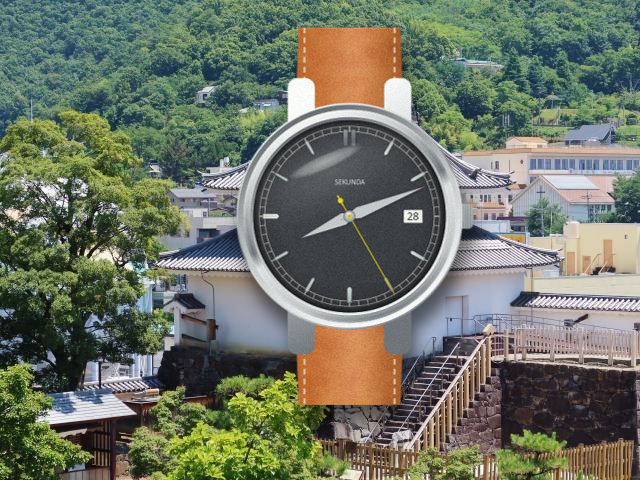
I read 8.11.25
